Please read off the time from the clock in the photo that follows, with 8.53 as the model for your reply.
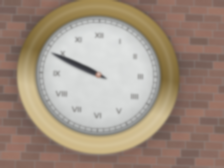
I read 9.49
